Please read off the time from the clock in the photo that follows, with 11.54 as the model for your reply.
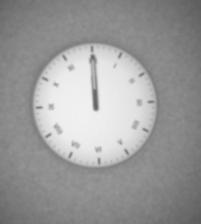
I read 12.00
